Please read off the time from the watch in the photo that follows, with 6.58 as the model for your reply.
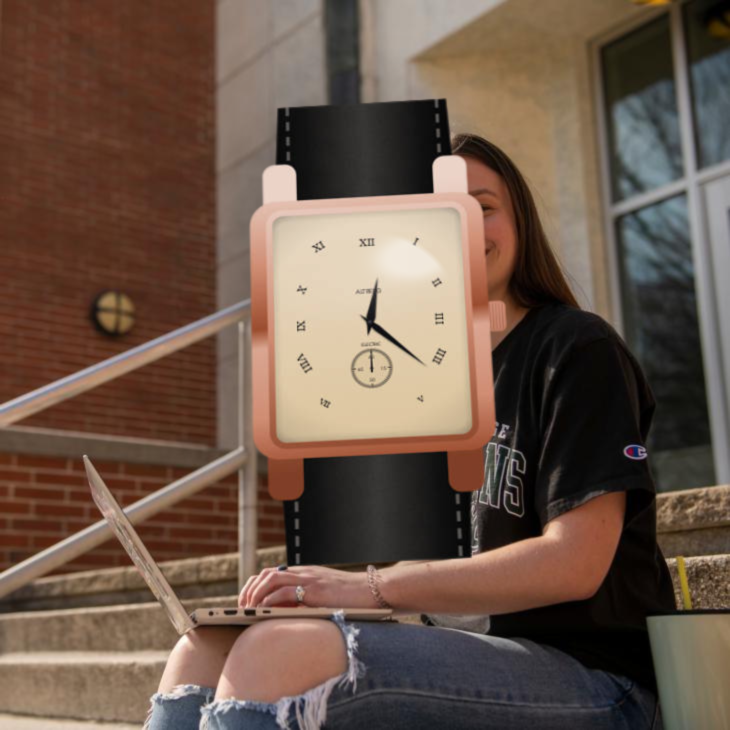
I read 12.22
